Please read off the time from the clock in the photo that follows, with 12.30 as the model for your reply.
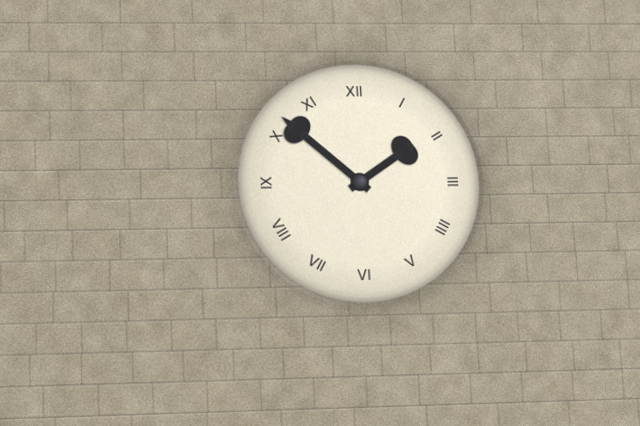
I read 1.52
